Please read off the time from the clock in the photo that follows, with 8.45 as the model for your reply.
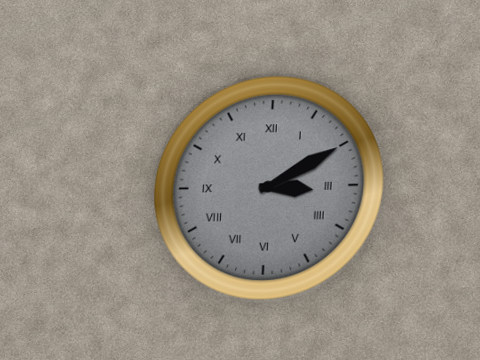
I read 3.10
